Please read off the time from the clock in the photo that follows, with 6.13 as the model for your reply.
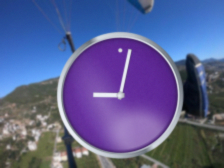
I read 9.02
